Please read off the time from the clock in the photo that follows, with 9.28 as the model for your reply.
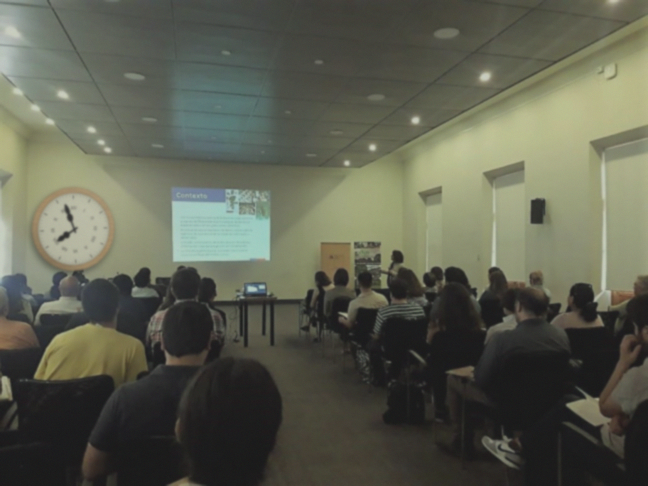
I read 7.57
